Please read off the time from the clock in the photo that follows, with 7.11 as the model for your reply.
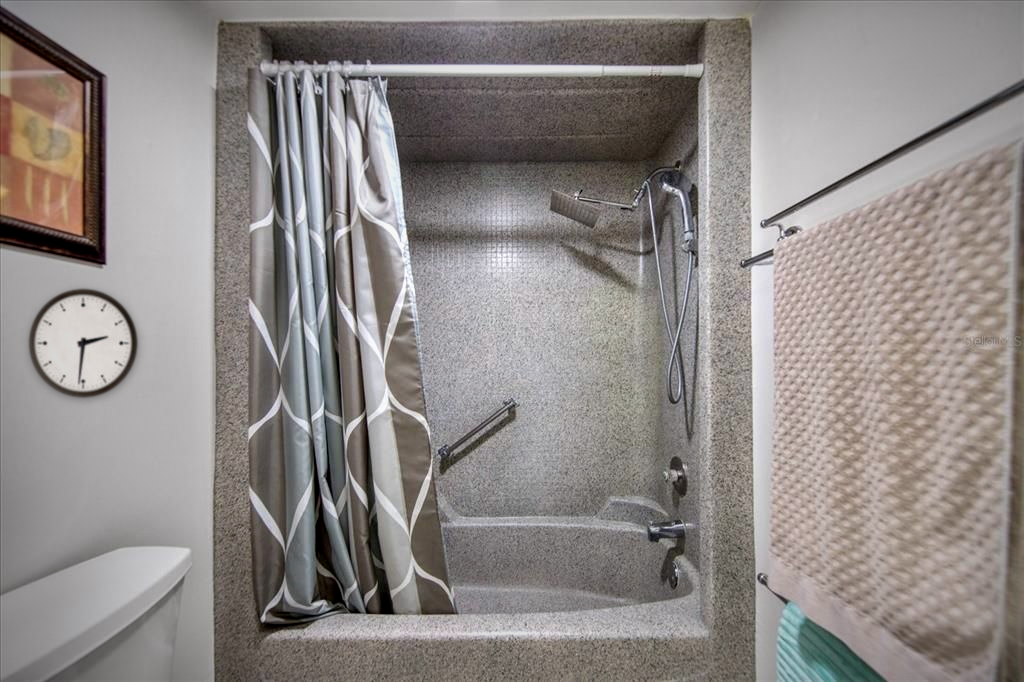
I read 2.31
